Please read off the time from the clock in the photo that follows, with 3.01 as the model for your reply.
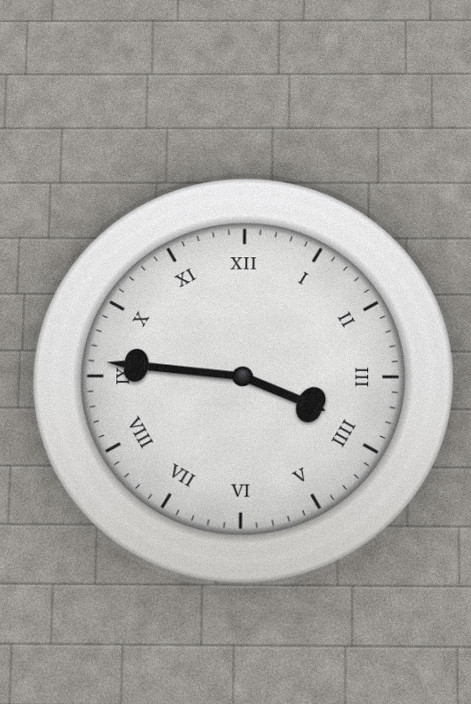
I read 3.46
